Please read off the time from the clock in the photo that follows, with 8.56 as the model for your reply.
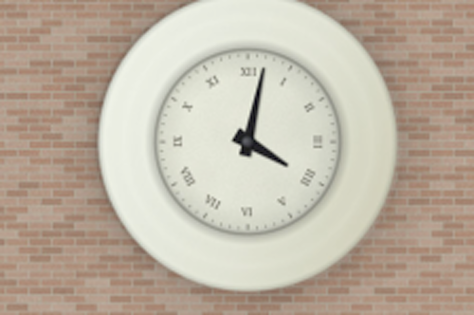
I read 4.02
